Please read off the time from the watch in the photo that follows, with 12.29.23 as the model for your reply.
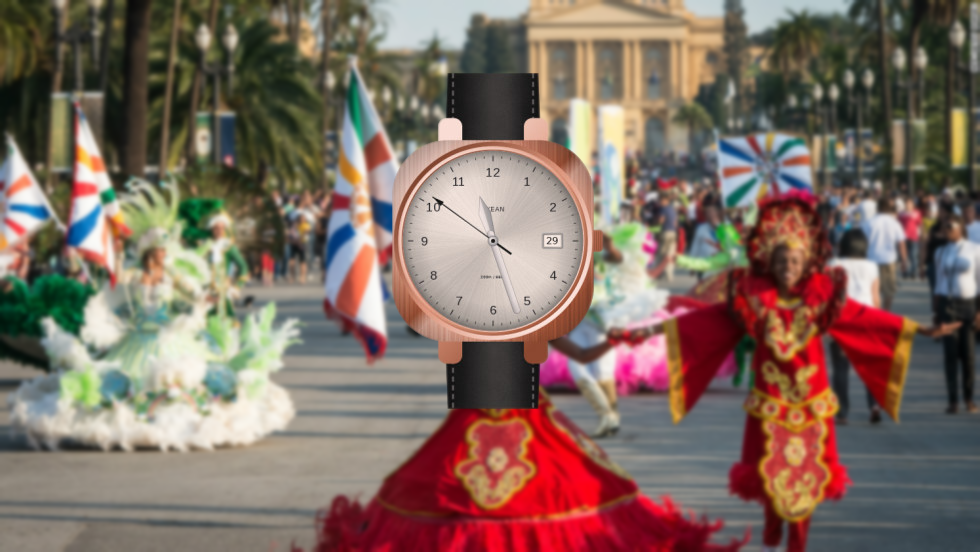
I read 11.26.51
